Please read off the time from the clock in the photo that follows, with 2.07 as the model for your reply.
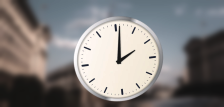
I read 2.01
